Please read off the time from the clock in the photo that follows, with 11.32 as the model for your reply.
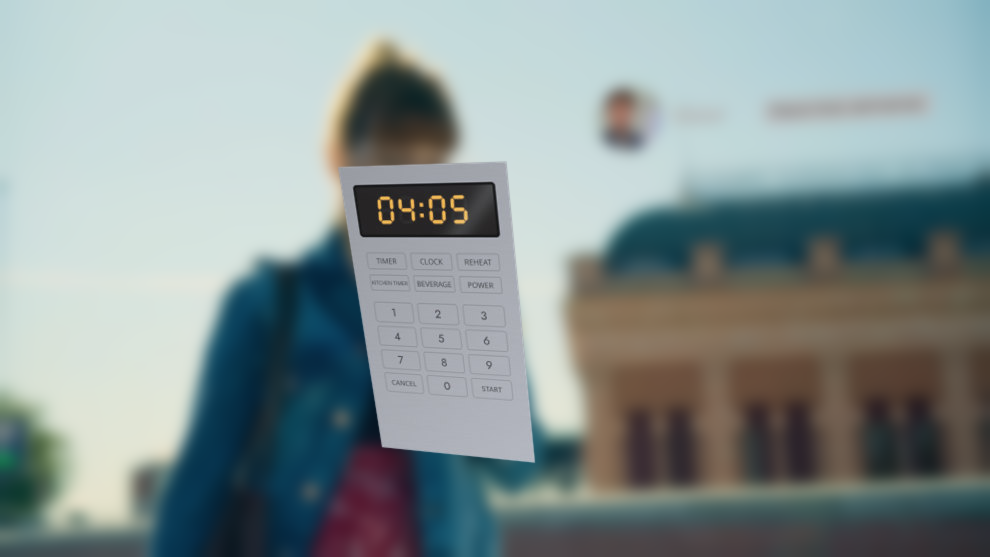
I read 4.05
